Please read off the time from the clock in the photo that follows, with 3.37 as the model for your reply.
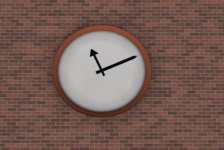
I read 11.11
